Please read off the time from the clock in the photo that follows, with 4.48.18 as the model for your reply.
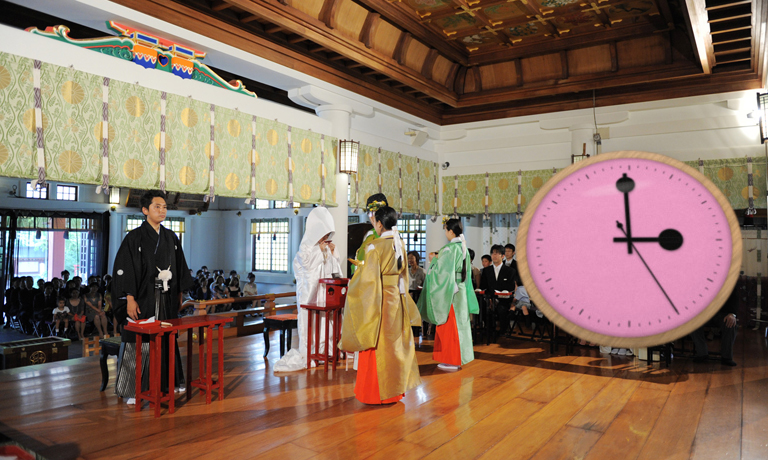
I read 2.59.25
